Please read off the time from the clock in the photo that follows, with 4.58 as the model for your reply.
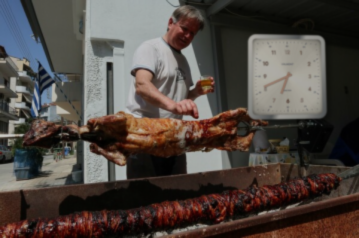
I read 6.41
